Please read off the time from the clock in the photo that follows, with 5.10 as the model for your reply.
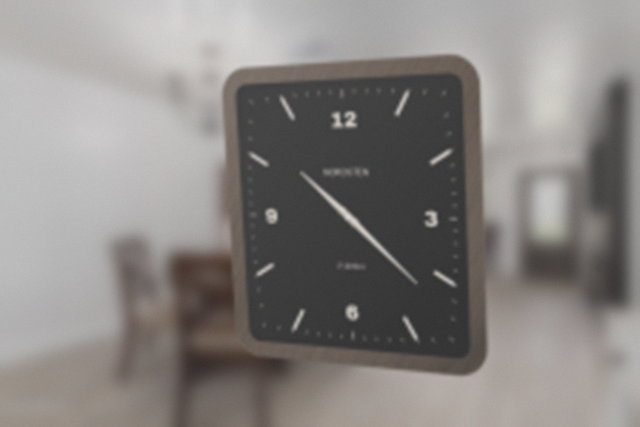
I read 10.22
